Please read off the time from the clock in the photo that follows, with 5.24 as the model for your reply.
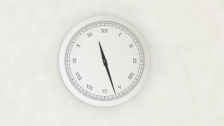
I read 11.27
